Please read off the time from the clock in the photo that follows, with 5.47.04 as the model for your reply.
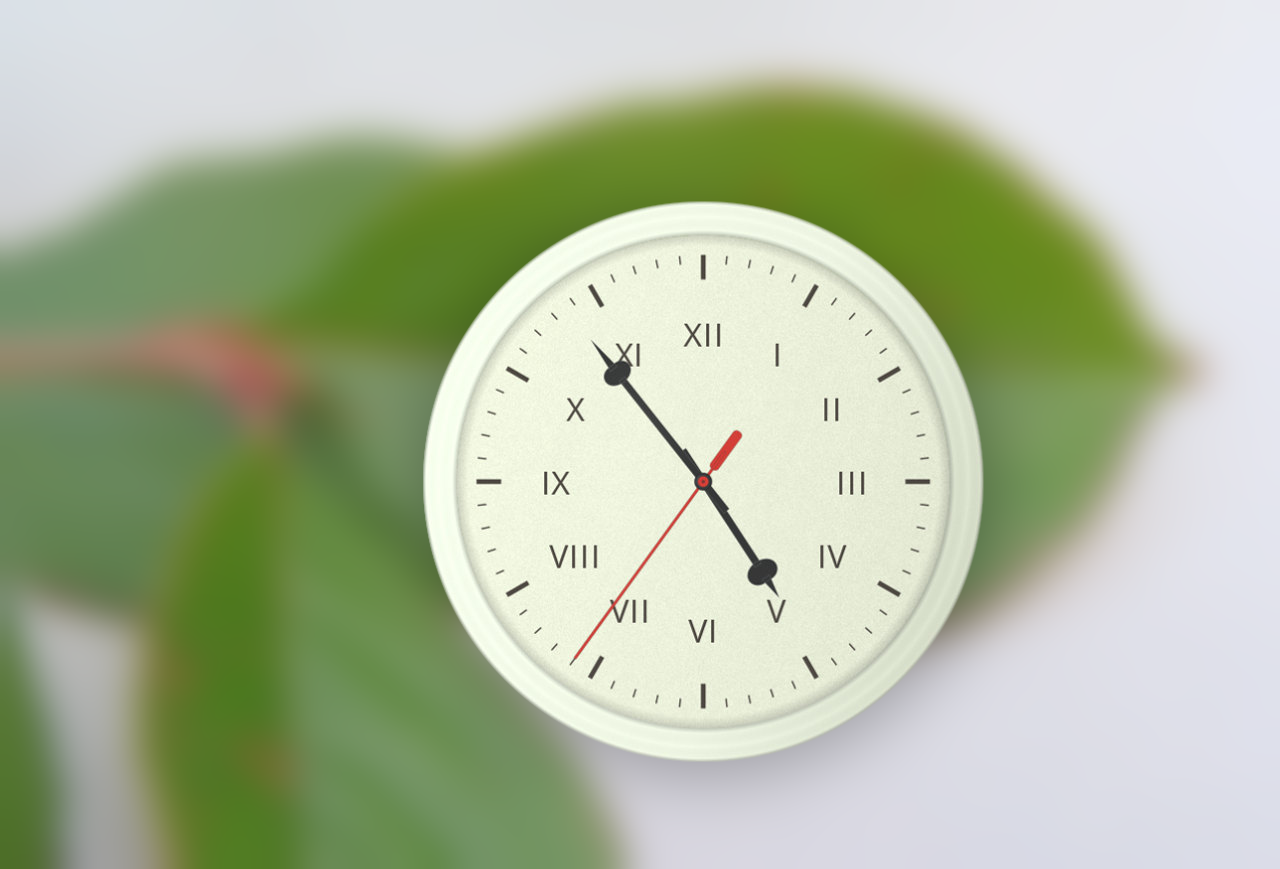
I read 4.53.36
